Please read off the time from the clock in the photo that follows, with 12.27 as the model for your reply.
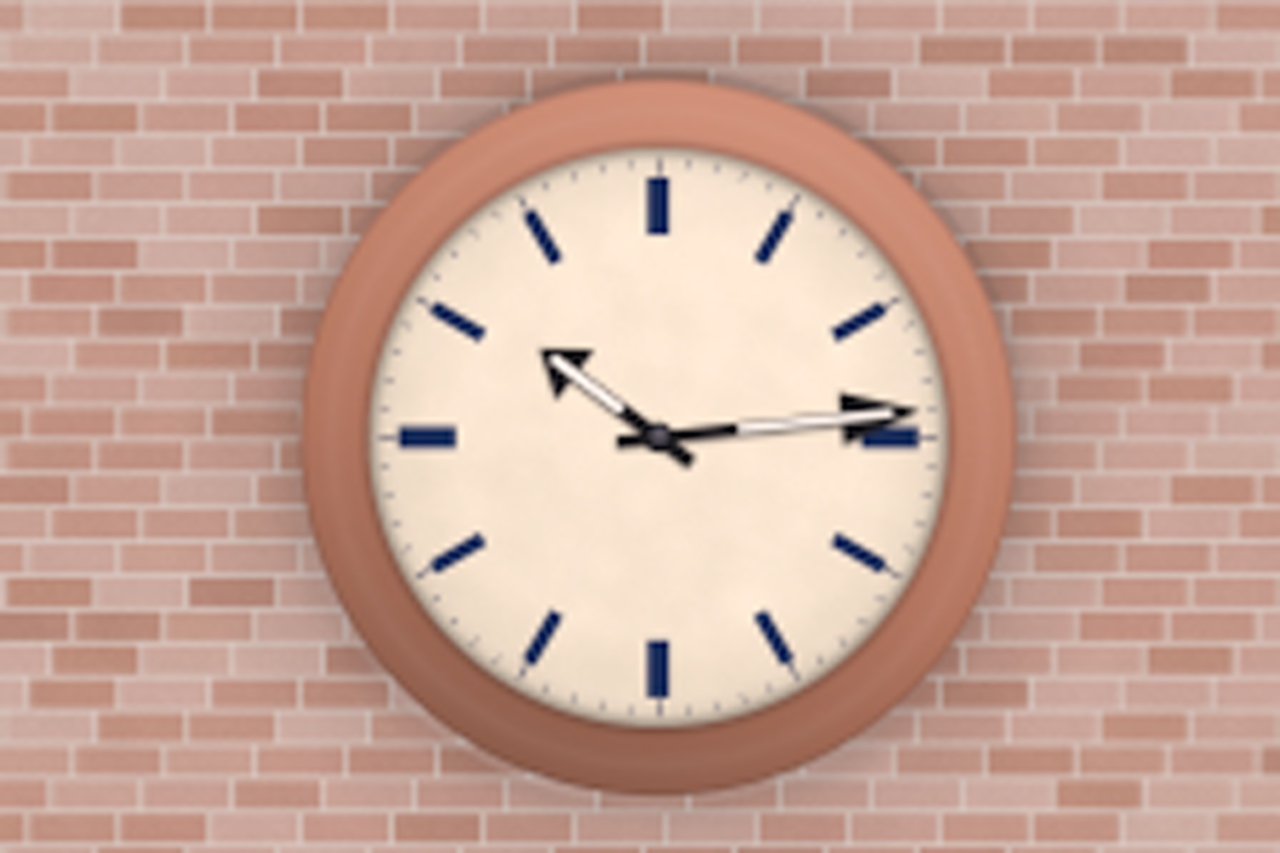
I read 10.14
